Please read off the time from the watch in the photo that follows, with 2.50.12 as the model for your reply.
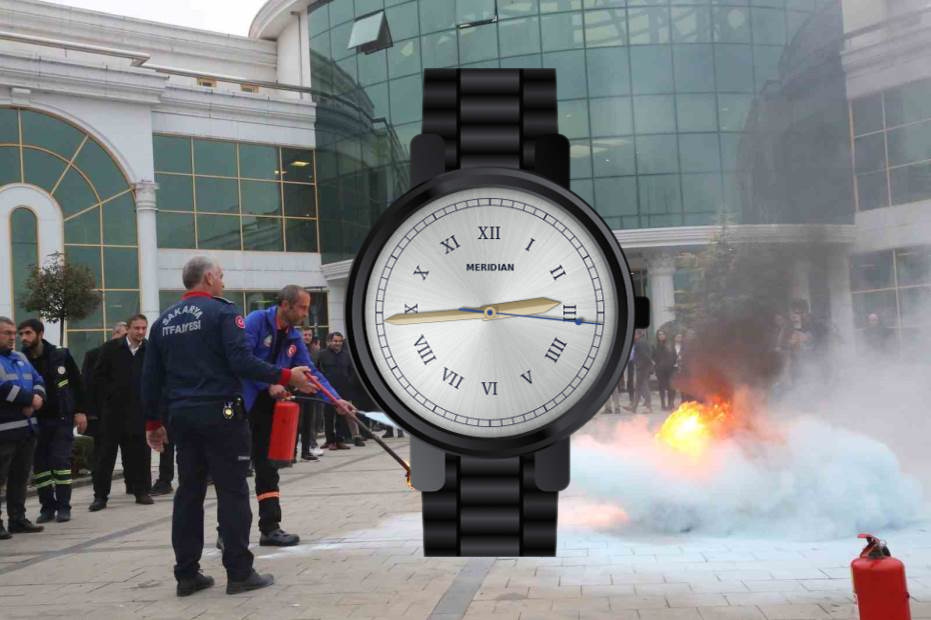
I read 2.44.16
